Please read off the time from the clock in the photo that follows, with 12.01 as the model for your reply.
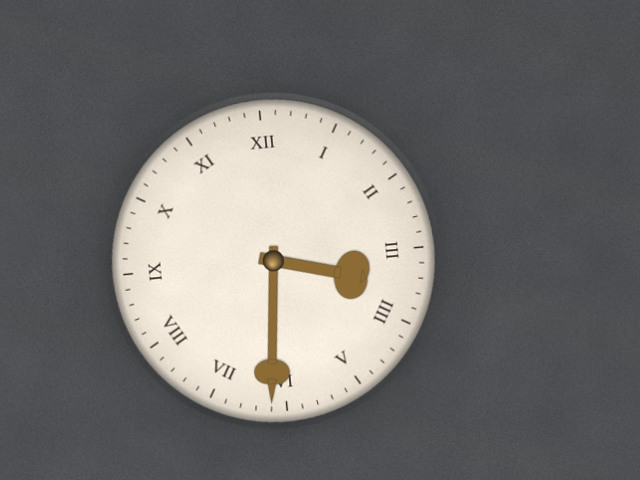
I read 3.31
